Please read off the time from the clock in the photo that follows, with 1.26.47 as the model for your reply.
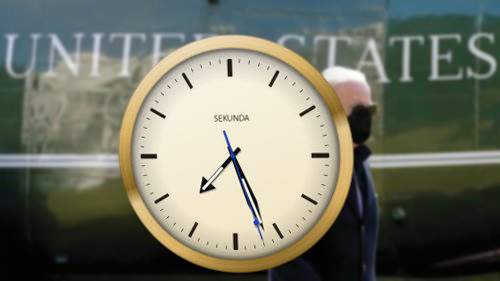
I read 7.26.27
